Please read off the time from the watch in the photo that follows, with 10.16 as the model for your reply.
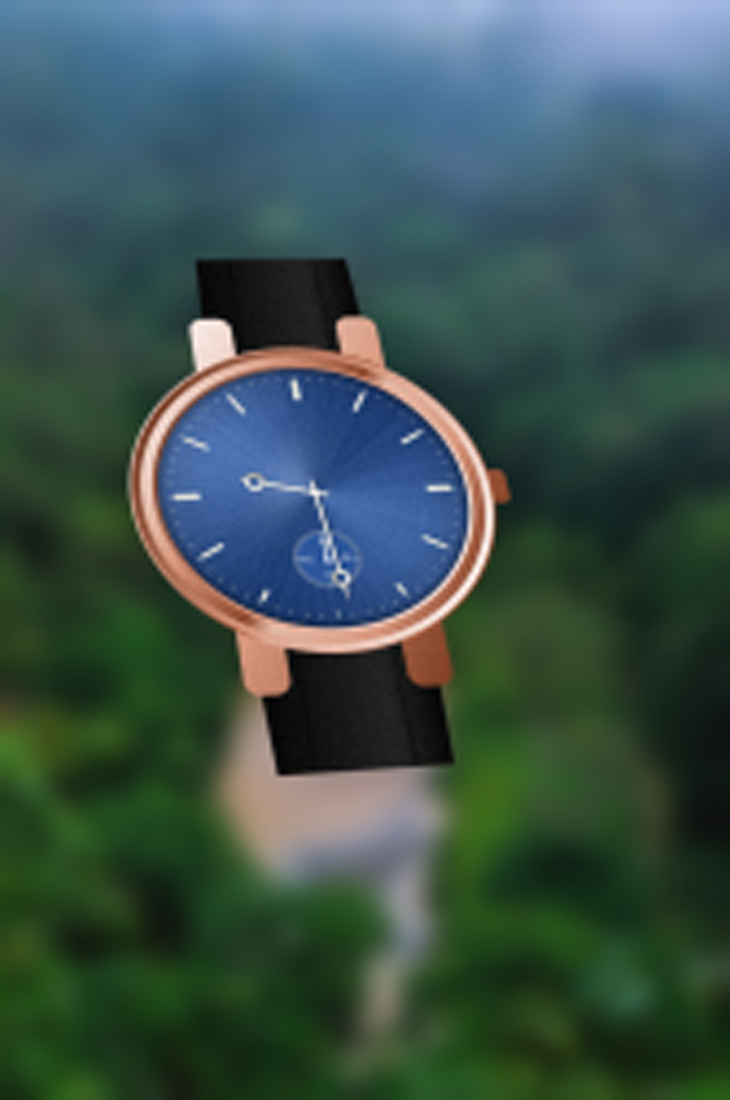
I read 9.29
